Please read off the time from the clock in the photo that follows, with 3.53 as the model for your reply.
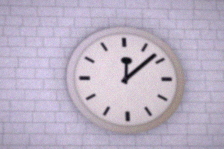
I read 12.08
